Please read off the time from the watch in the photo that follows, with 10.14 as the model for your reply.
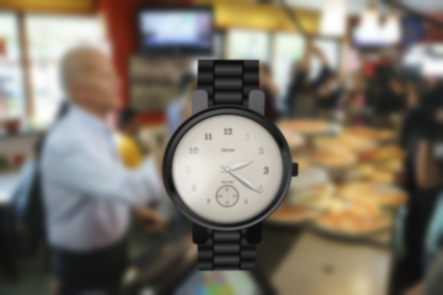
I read 2.21
